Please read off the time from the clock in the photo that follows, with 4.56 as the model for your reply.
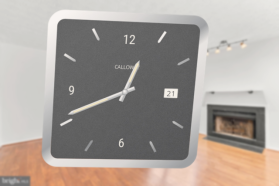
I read 12.41
